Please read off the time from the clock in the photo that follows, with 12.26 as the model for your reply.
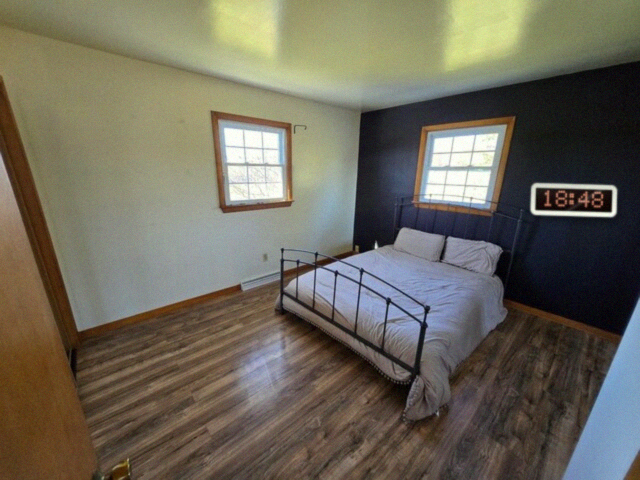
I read 18.48
